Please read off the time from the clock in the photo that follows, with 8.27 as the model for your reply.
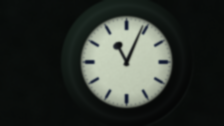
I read 11.04
